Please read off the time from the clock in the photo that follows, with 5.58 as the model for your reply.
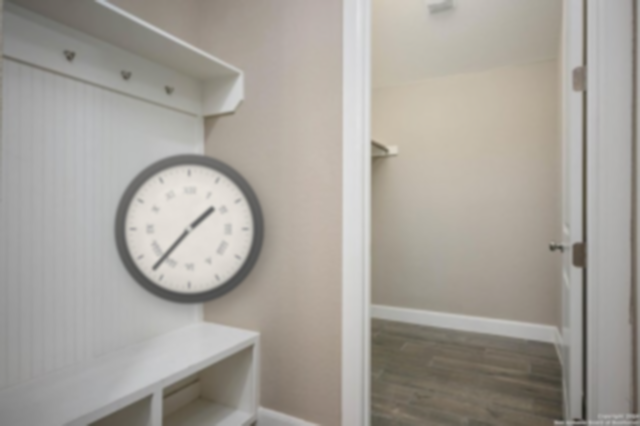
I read 1.37
